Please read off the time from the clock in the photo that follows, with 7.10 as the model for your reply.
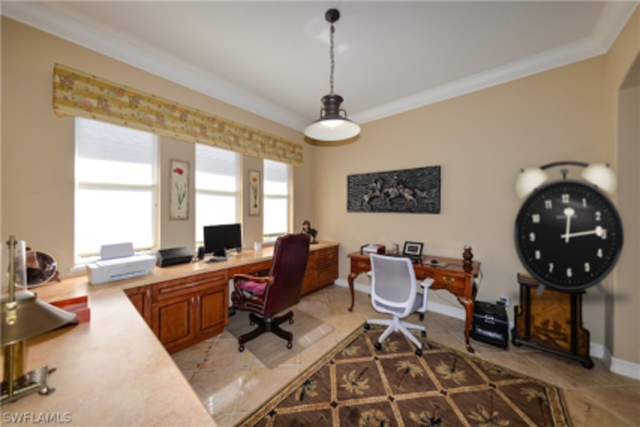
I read 12.14
